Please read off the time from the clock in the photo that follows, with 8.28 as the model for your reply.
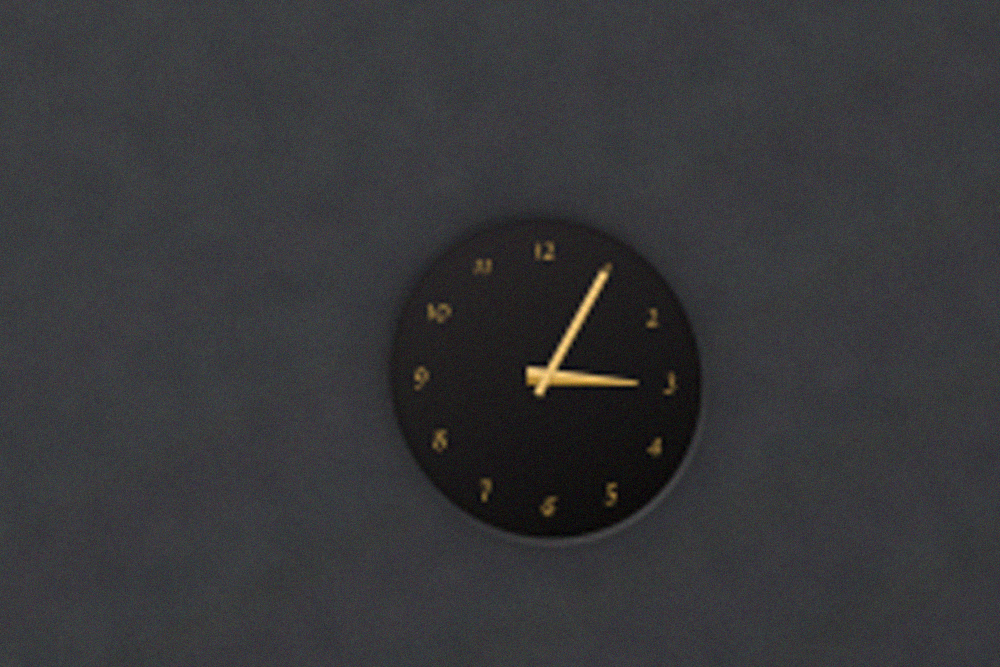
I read 3.05
